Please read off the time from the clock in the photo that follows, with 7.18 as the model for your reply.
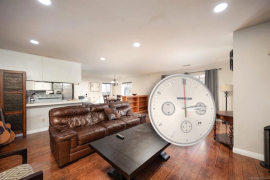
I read 3.14
